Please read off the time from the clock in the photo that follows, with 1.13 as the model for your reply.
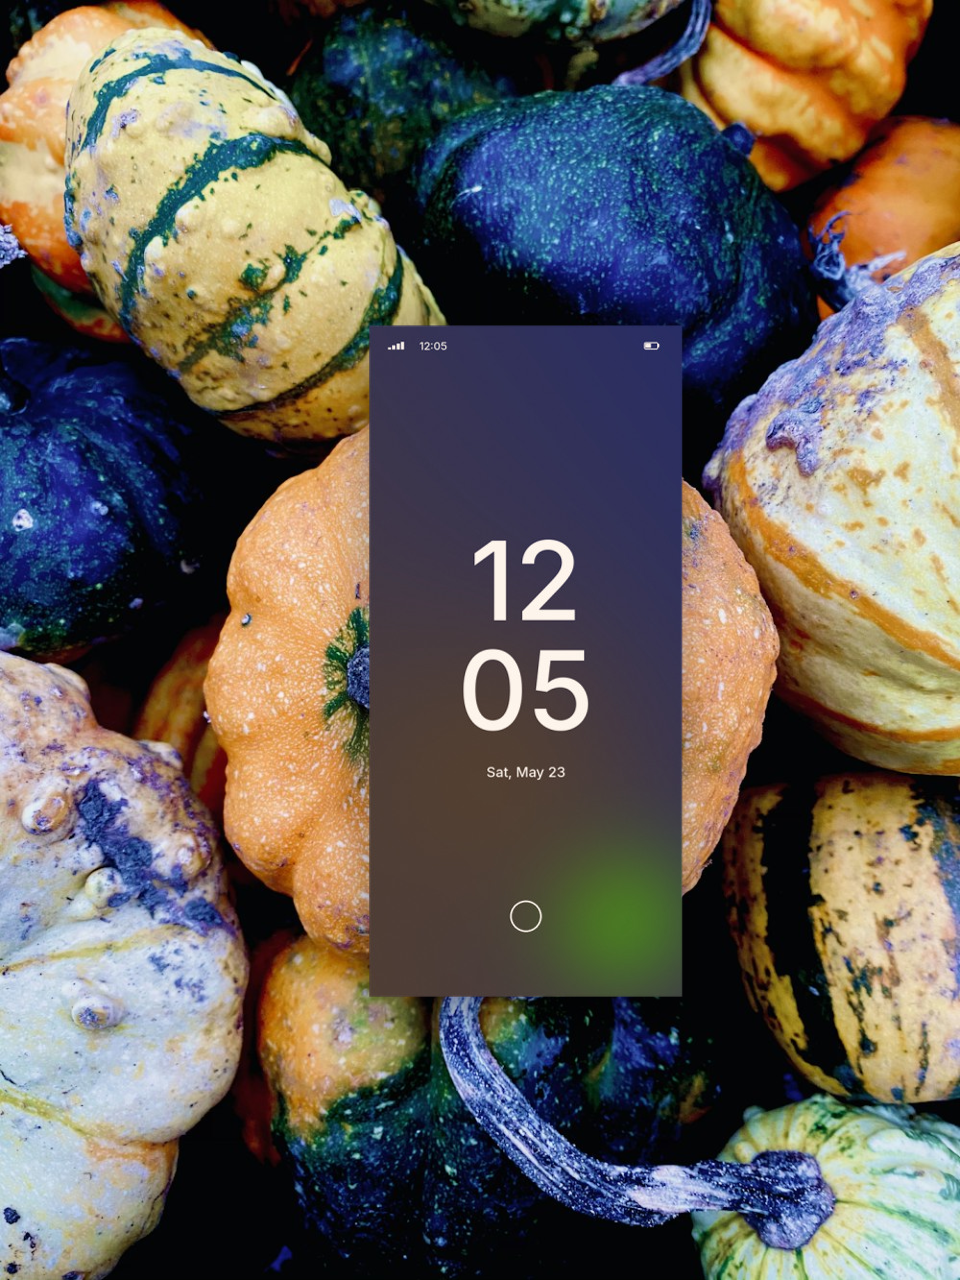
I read 12.05
